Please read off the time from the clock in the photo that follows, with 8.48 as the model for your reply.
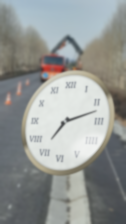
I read 7.12
